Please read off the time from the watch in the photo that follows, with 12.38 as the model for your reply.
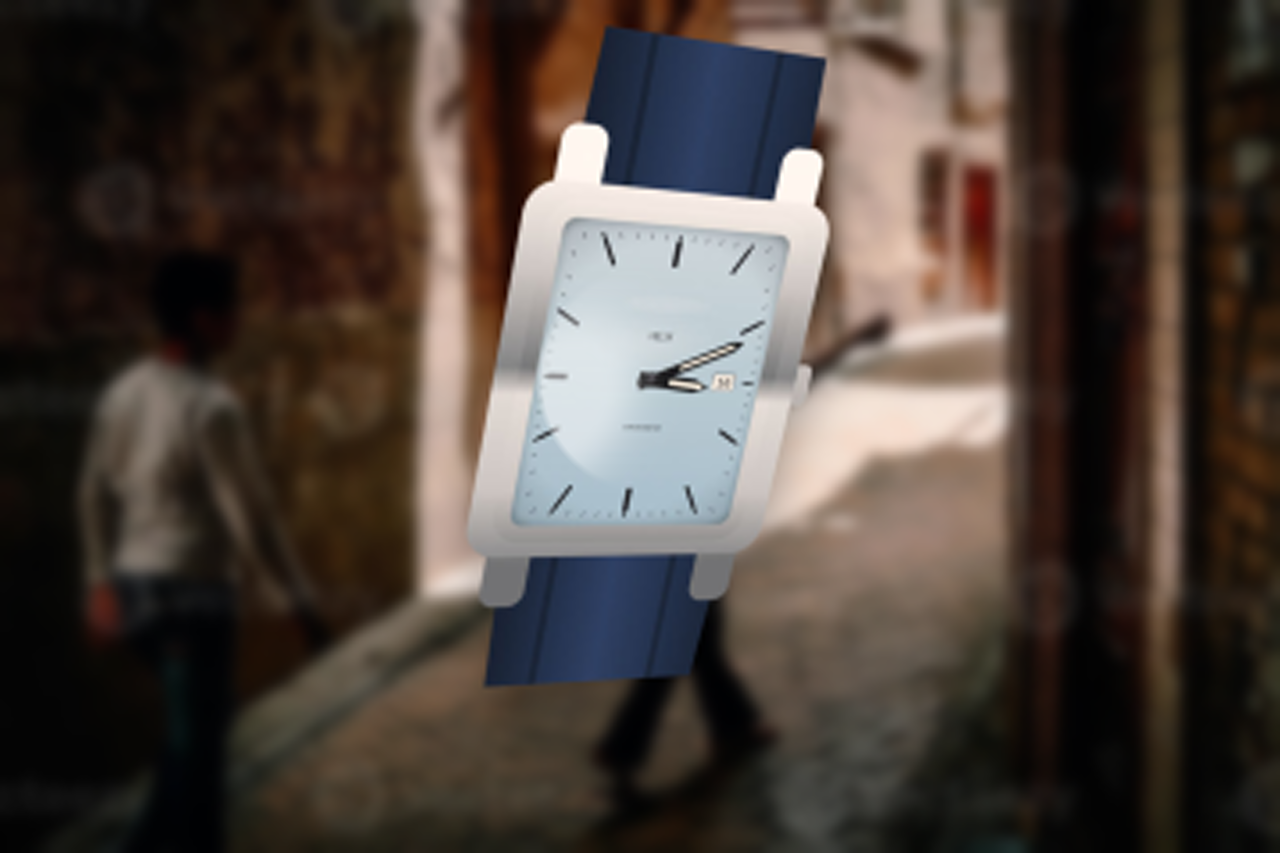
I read 3.11
